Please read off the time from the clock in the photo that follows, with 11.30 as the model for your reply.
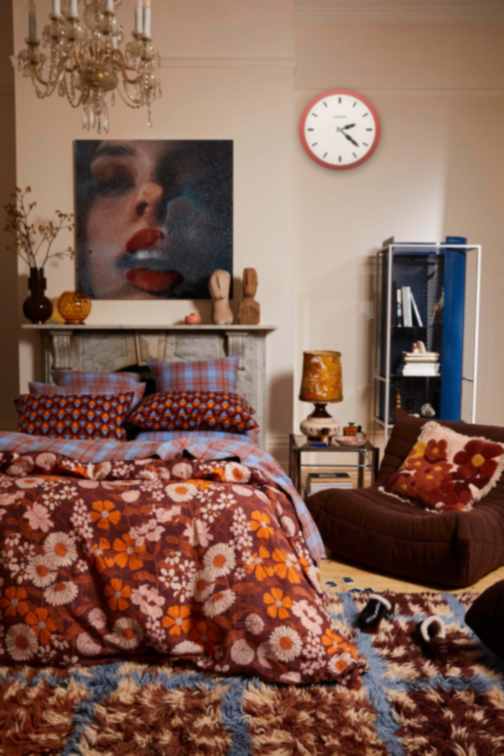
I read 2.22
